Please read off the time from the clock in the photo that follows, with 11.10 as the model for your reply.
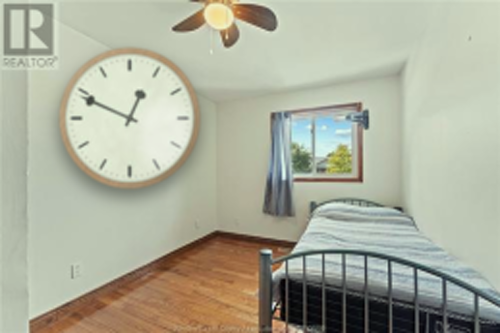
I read 12.49
